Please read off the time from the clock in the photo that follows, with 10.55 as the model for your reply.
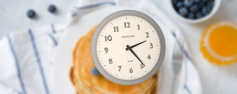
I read 2.24
